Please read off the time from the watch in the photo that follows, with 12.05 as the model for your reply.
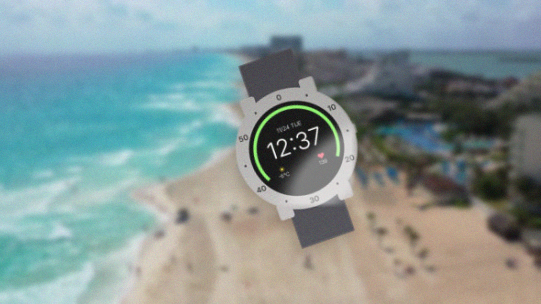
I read 12.37
